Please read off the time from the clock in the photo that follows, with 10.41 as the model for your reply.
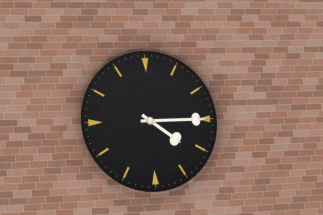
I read 4.15
